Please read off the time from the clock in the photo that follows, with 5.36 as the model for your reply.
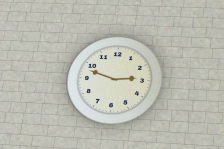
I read 2.48
